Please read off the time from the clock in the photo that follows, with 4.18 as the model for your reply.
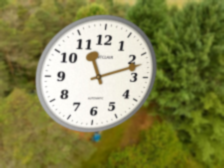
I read 11.12
